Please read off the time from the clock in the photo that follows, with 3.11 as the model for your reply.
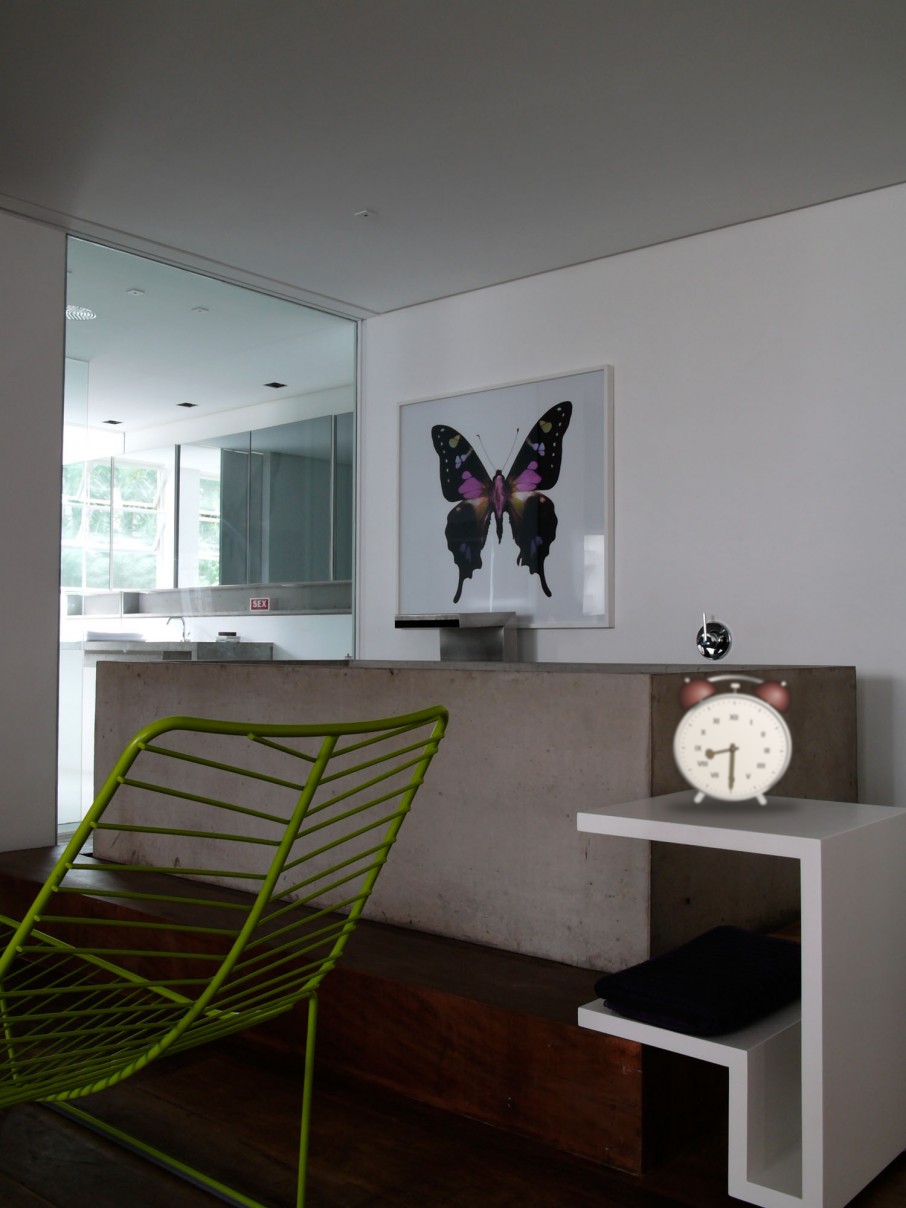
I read 8.30
